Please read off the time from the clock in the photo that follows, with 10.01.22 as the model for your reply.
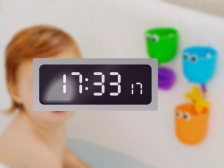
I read 17.33.17
